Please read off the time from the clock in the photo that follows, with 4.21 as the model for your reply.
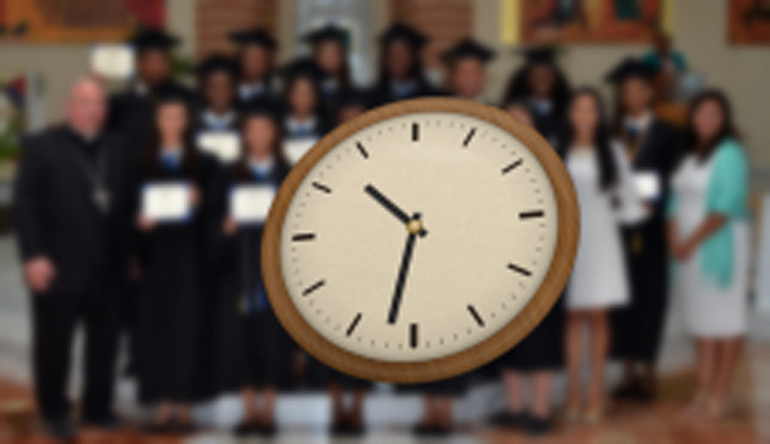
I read 10.32
